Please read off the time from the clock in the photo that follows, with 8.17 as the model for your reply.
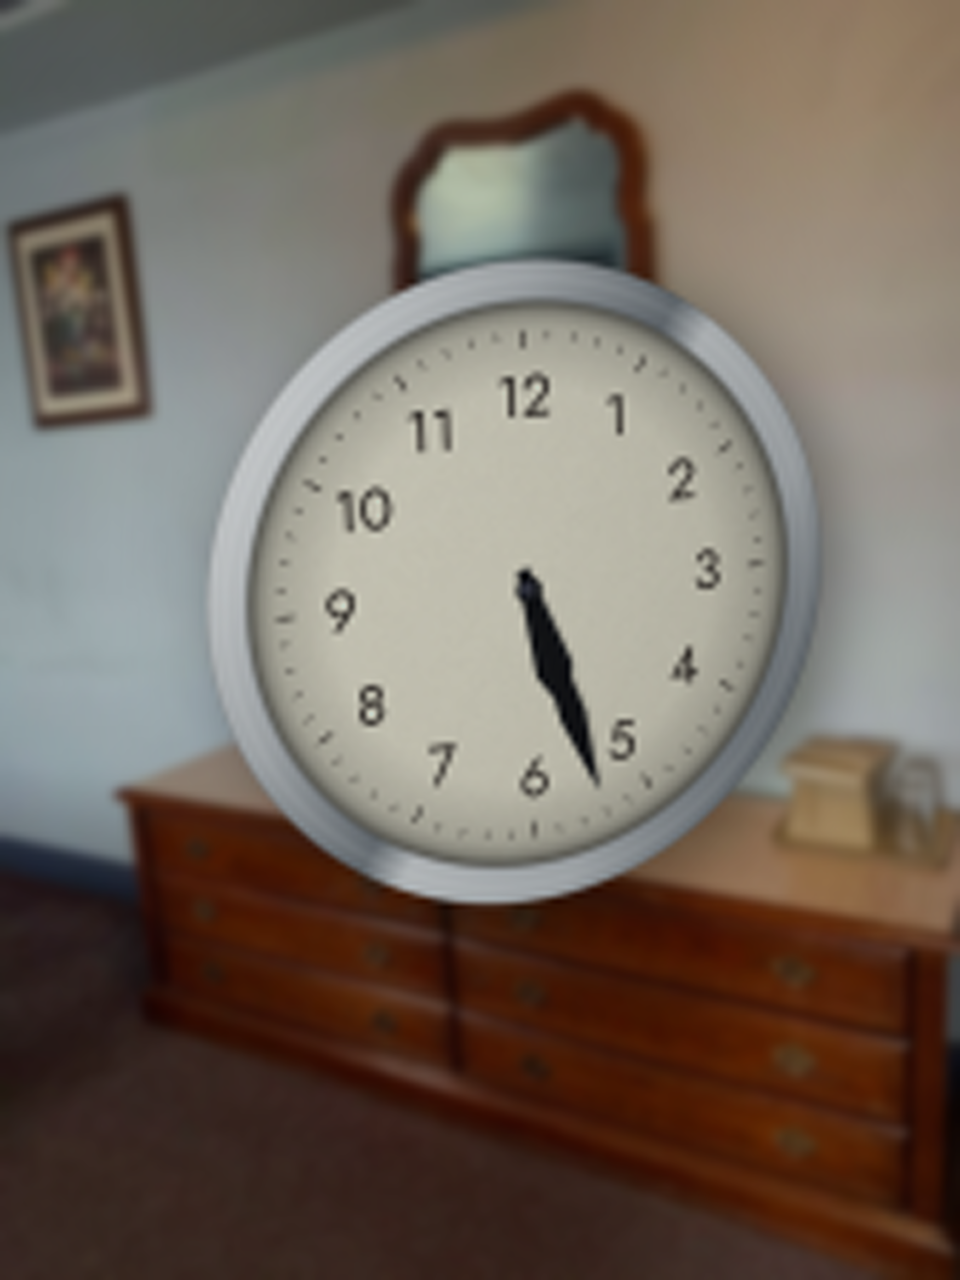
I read 5.27
